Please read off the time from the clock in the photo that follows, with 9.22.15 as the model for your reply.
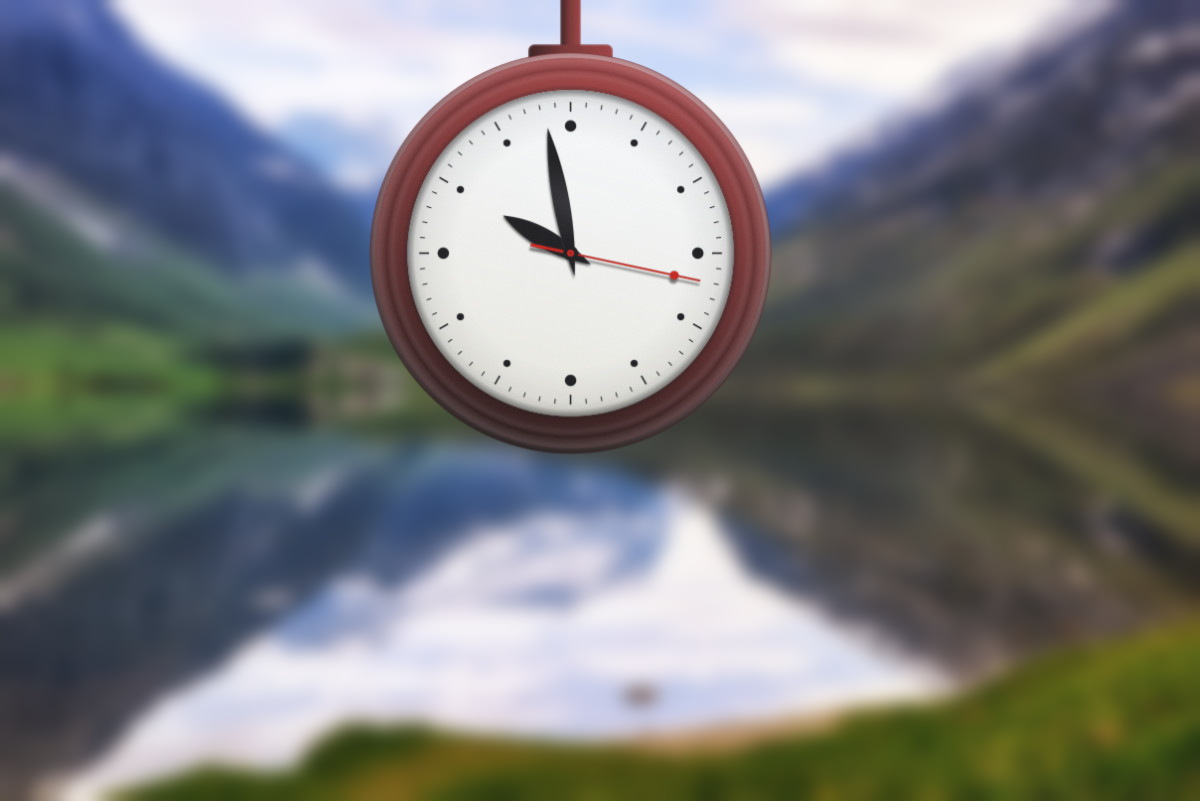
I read 9.58.17
